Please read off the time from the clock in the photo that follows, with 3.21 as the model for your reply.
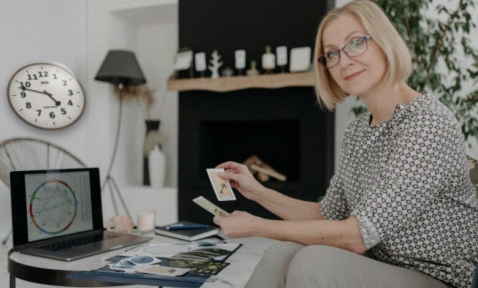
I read 4.48
